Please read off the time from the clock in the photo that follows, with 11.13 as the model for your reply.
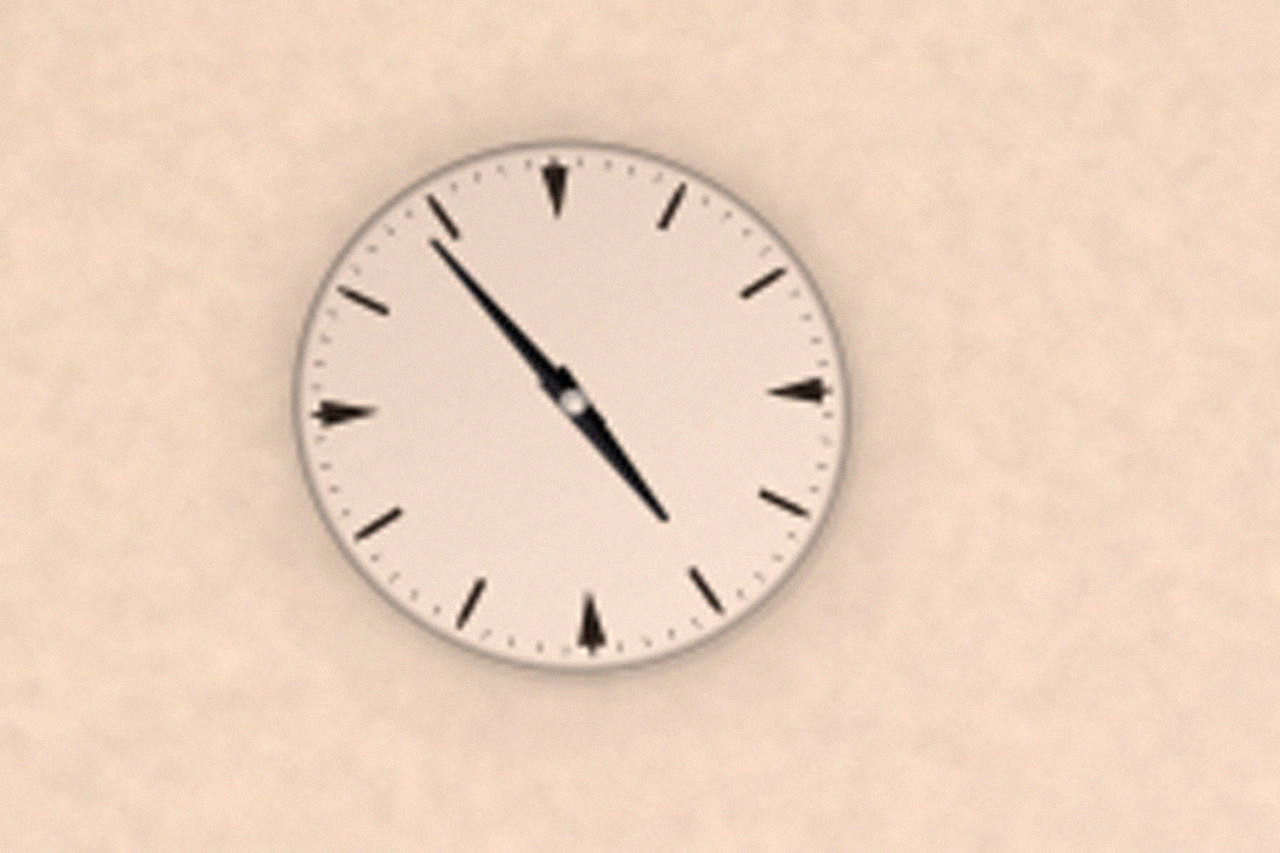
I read 4.54
